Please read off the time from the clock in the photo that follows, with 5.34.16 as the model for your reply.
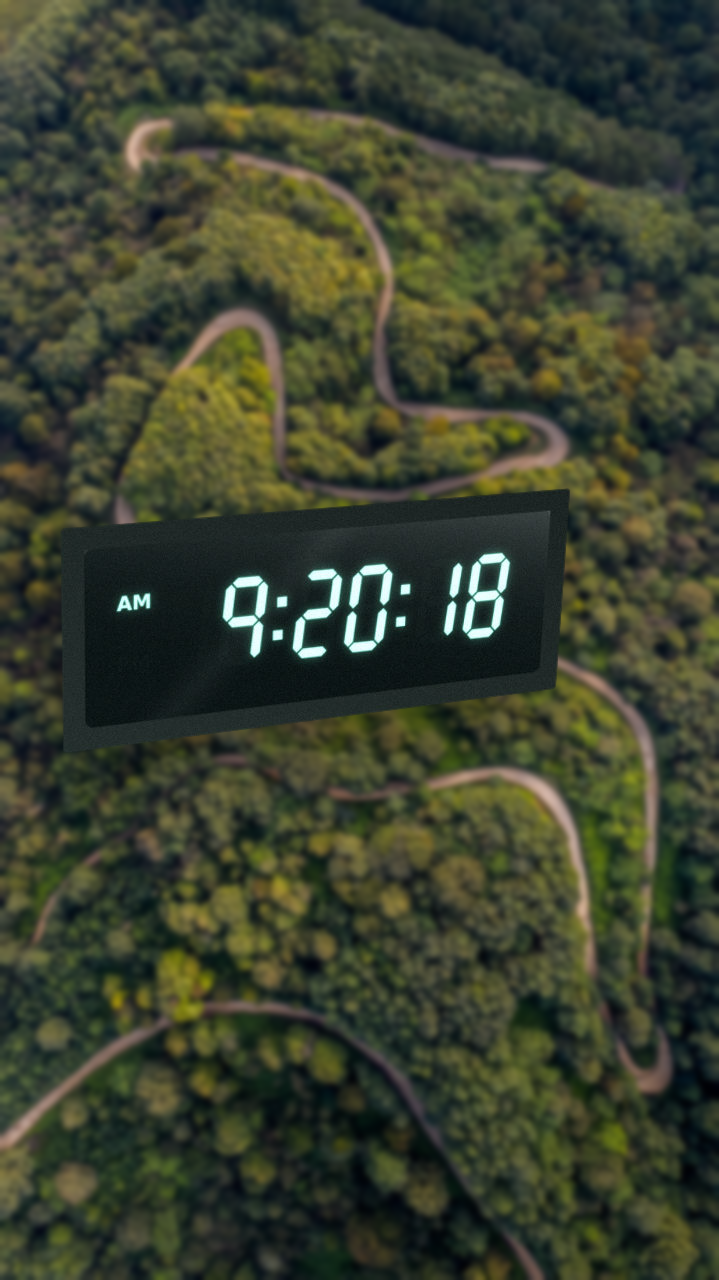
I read 9.20.18
